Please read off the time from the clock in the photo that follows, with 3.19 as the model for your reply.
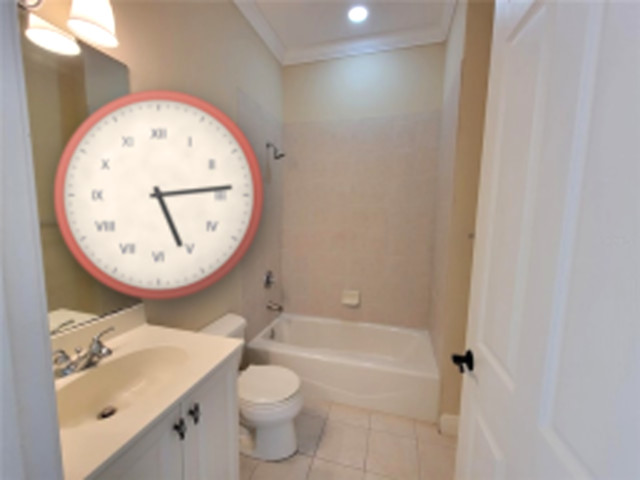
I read 5.14
